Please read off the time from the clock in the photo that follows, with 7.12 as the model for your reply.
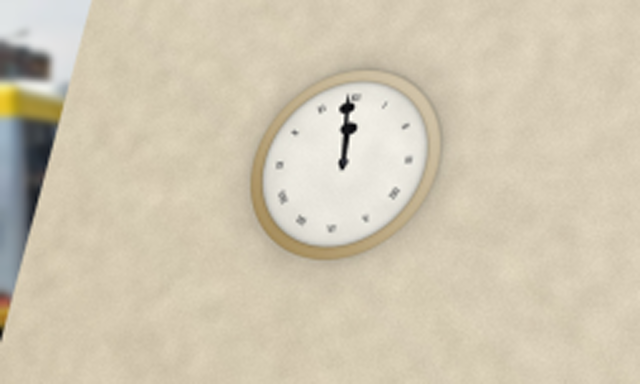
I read 11.59
